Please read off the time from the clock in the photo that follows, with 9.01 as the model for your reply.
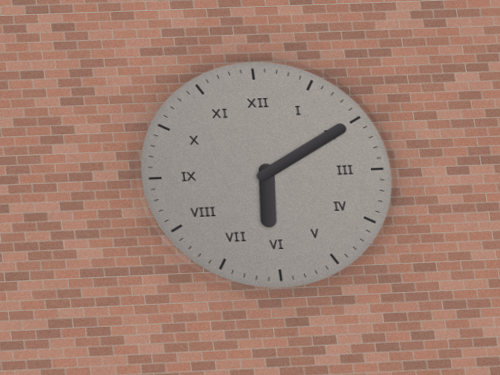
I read 6.10
